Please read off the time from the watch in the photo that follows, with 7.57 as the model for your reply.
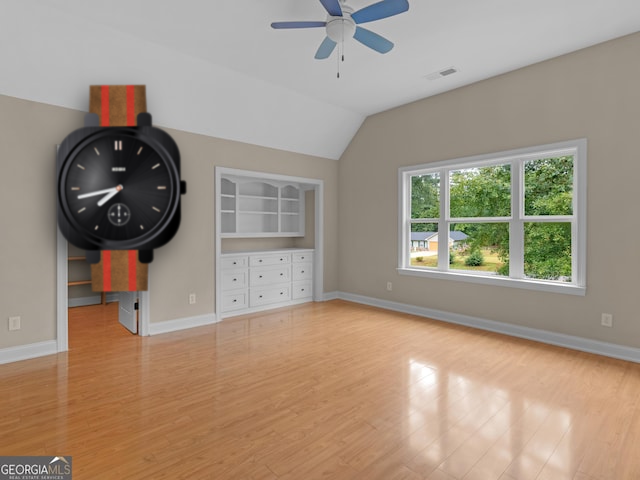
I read 7.43
